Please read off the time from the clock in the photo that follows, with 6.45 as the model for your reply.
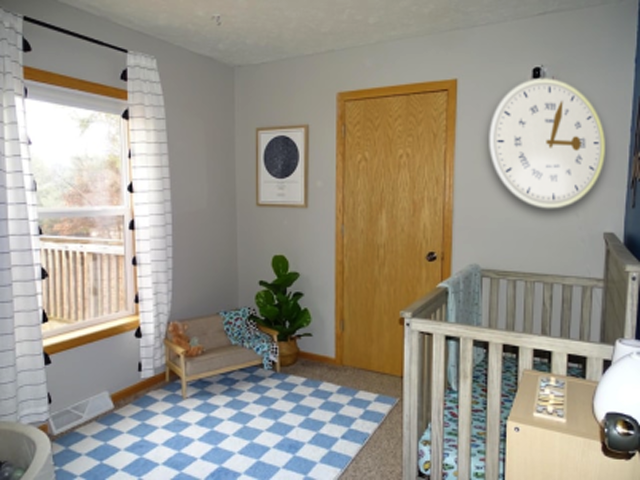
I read 3.03
